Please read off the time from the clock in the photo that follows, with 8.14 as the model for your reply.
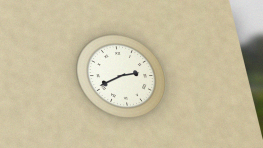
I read 2.41
